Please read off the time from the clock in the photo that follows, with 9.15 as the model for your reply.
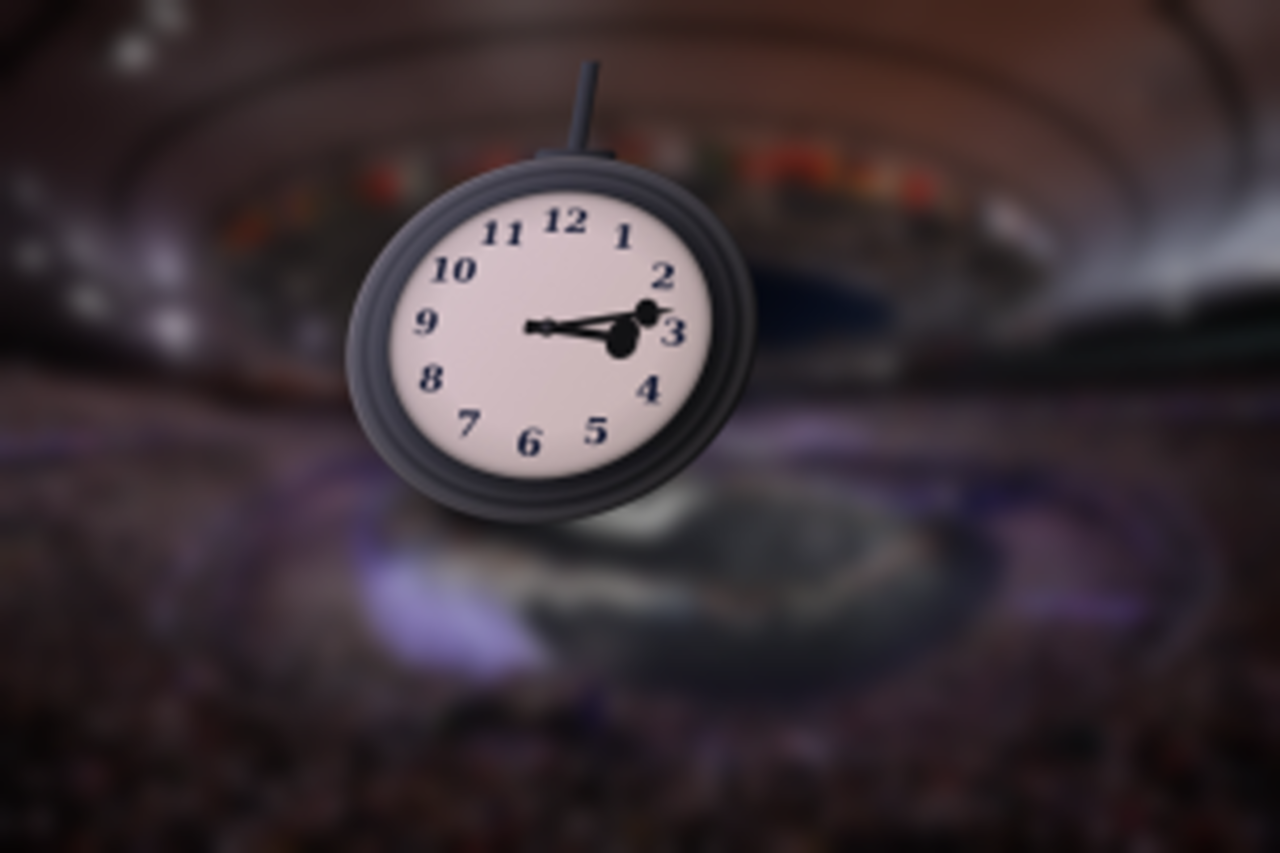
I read 3.13
